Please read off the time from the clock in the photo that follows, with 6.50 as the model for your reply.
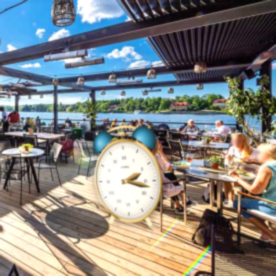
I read 2.17
